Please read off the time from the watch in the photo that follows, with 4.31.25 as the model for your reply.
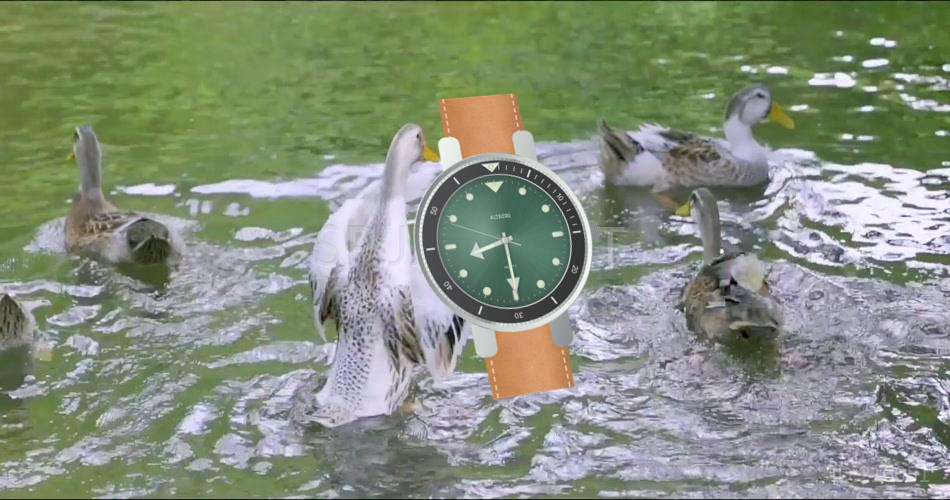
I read 8.29.49
